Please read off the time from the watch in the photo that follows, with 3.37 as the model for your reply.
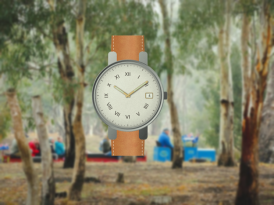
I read 10.09
